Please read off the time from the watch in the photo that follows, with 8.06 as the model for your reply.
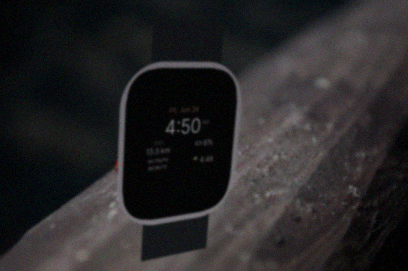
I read 4.50
